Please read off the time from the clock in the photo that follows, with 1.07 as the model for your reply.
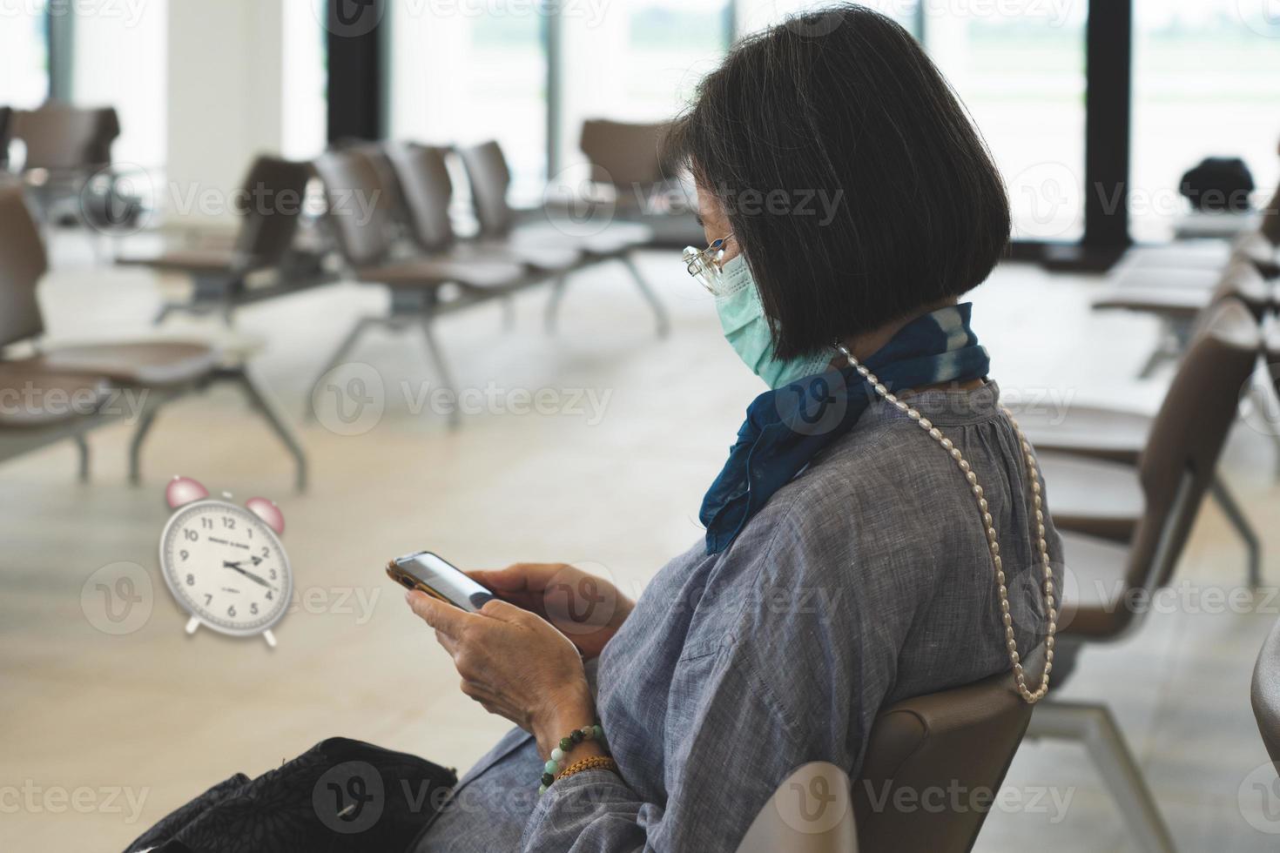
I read 2.18
